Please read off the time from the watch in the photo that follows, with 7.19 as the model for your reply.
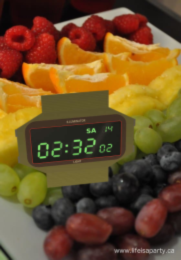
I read 2.32
